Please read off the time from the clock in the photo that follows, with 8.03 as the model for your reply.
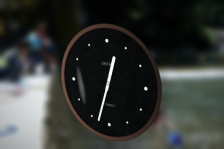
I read 12.33
